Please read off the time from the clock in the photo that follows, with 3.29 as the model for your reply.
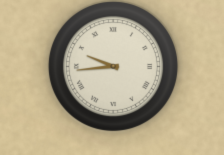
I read 9.44
